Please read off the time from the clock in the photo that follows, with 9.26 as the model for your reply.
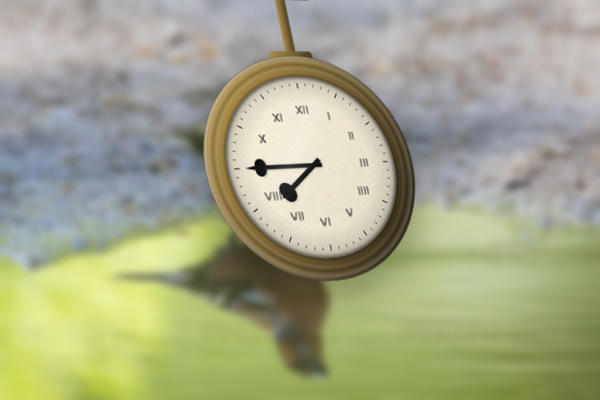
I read 7.45
